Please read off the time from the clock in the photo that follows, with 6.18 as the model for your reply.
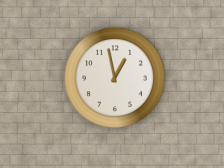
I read 12.58
